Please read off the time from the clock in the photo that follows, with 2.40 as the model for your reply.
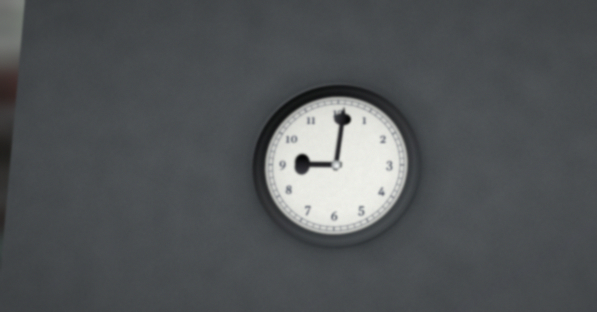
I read 9.01
